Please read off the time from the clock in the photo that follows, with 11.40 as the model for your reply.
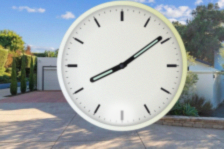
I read 8.09
